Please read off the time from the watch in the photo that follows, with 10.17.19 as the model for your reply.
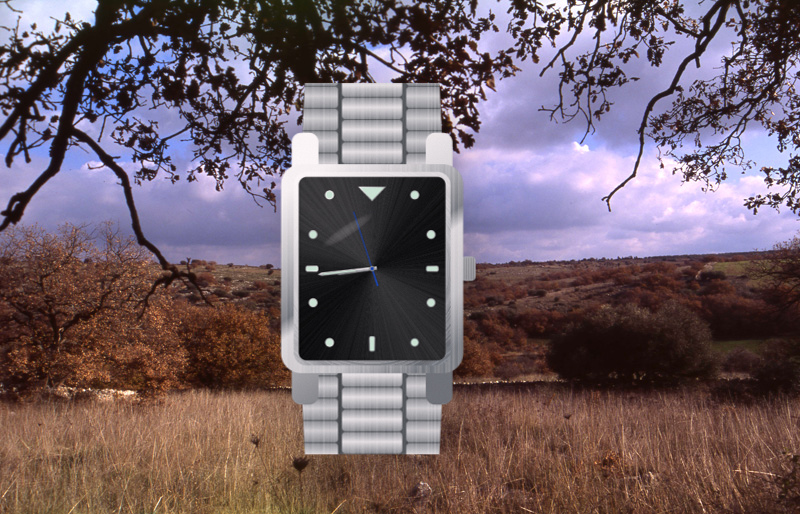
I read 8.43.57
